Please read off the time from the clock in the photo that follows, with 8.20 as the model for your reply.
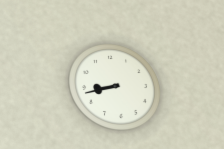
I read 8.43
